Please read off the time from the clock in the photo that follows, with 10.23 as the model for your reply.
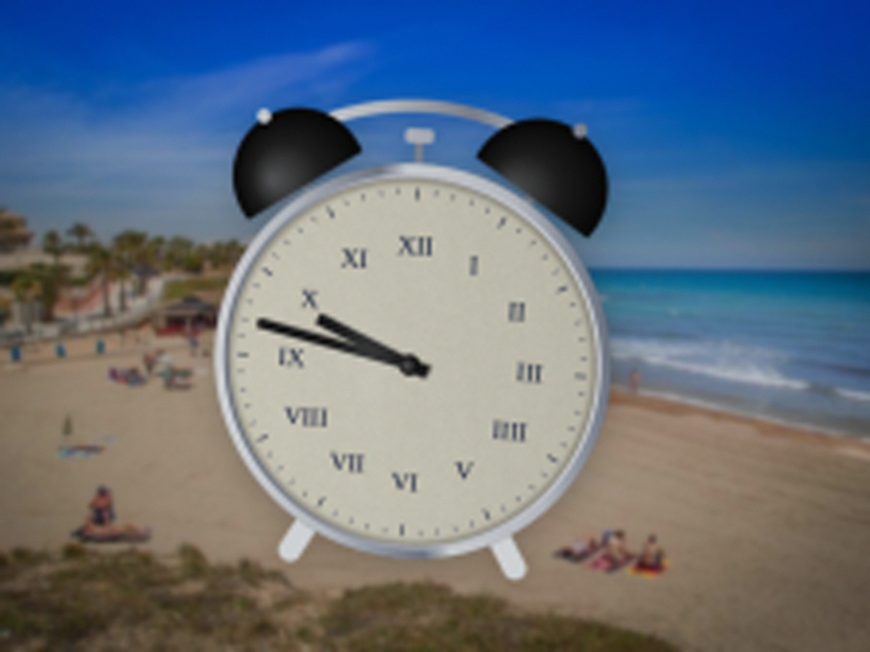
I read 9.47
